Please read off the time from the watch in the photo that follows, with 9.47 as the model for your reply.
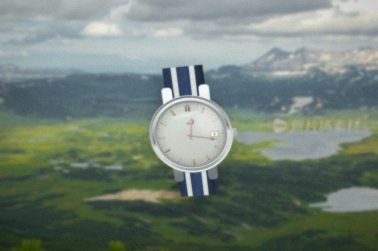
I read 12.17
